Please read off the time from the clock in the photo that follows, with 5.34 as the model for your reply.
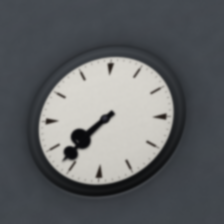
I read 7.37
